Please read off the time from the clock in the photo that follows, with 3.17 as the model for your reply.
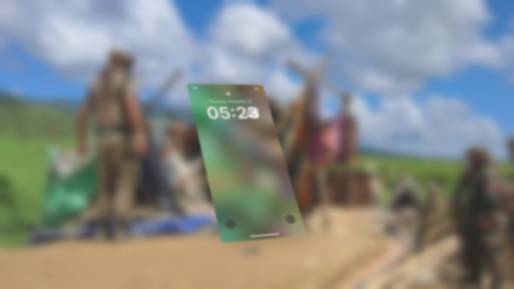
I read 5.23
